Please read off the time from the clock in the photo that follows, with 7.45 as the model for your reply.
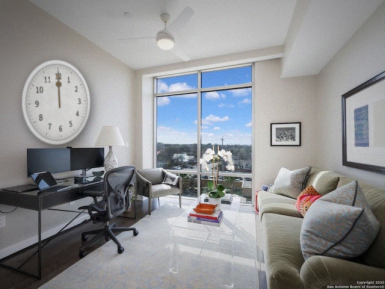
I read 12.00
